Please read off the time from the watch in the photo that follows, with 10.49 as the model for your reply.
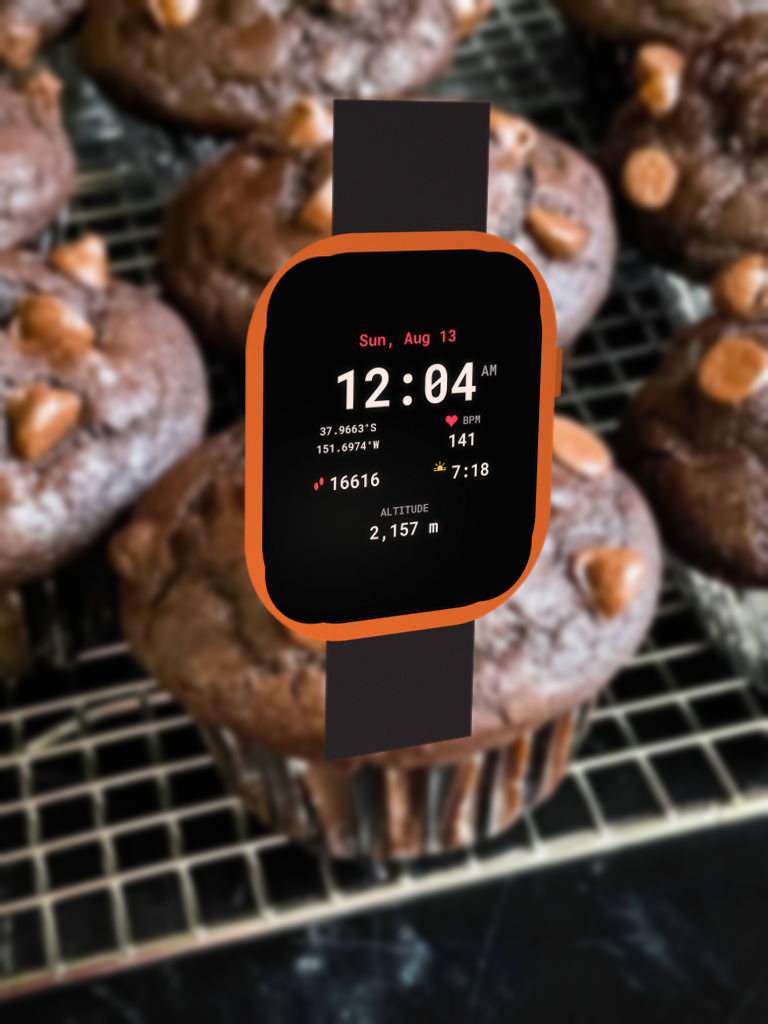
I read 12.04
